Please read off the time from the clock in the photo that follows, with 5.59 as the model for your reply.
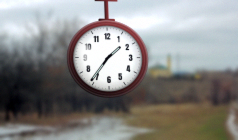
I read 1.36
